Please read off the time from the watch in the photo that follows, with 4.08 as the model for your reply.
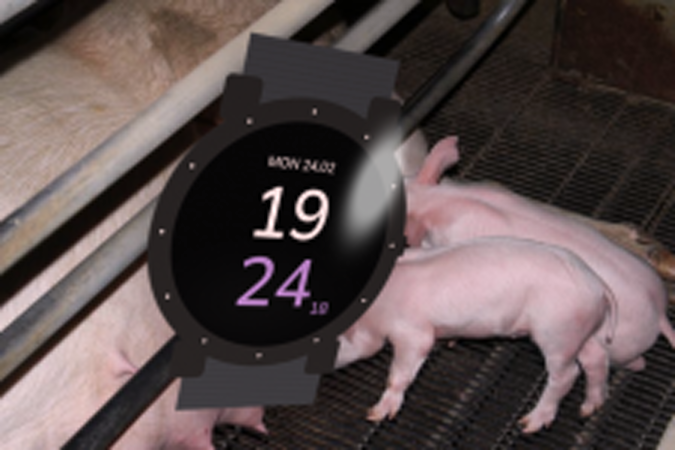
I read 19.24
